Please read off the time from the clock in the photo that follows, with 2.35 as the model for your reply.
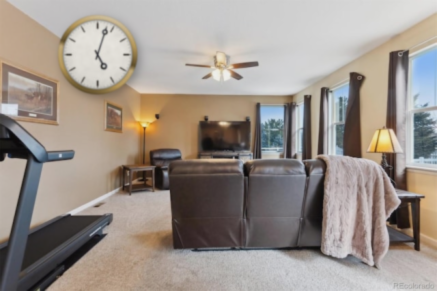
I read 5.03
